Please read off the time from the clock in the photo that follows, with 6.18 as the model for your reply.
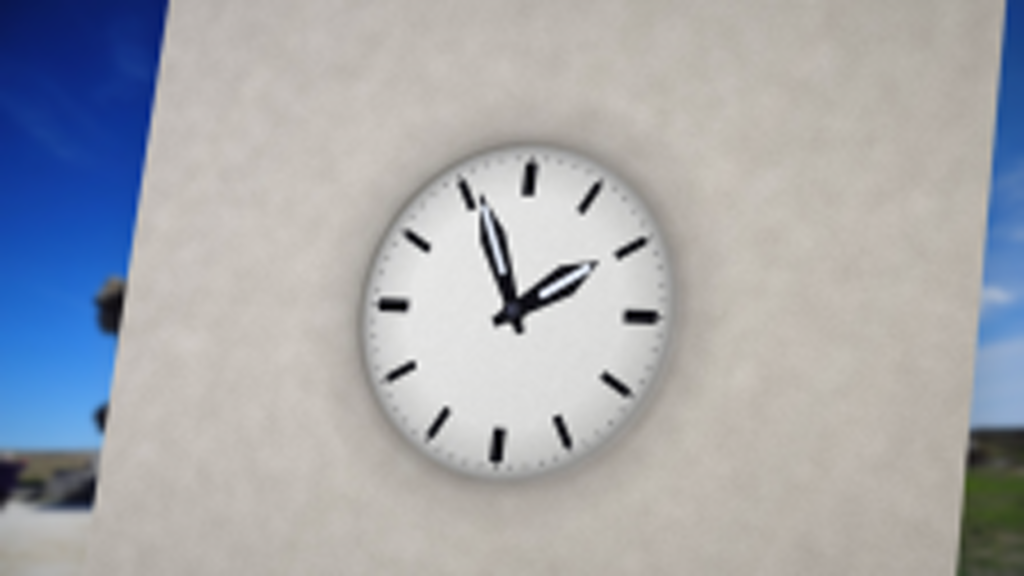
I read 1.56
